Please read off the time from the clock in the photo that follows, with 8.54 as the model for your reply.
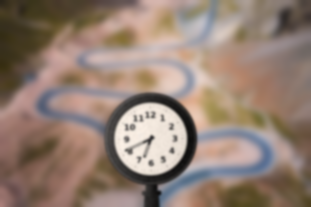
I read 6.41
